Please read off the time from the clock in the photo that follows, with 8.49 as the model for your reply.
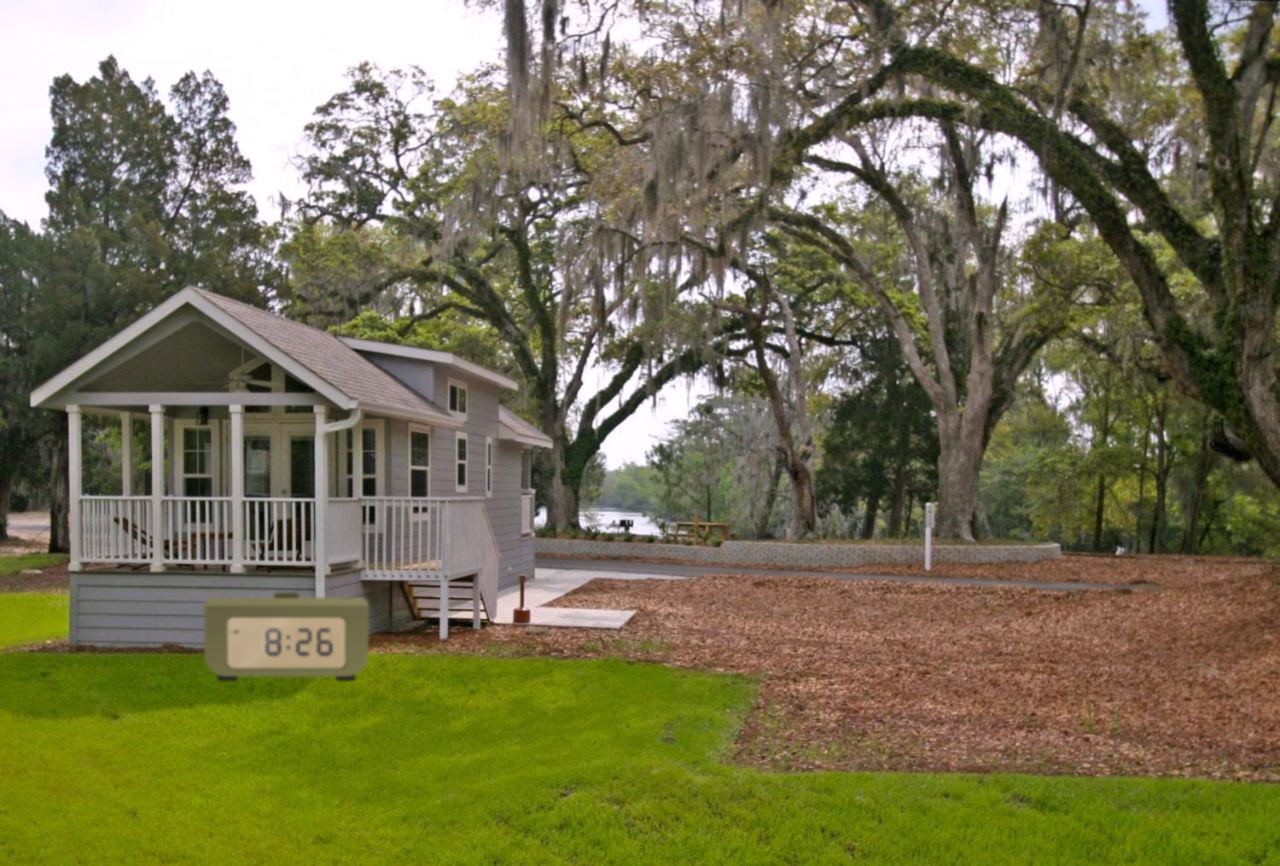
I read 8.26
